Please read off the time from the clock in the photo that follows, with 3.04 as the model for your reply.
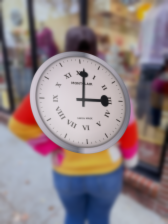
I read 3.01
